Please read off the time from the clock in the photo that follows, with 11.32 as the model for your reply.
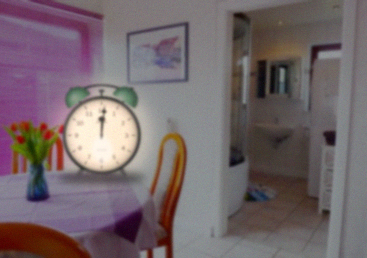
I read 12.01
